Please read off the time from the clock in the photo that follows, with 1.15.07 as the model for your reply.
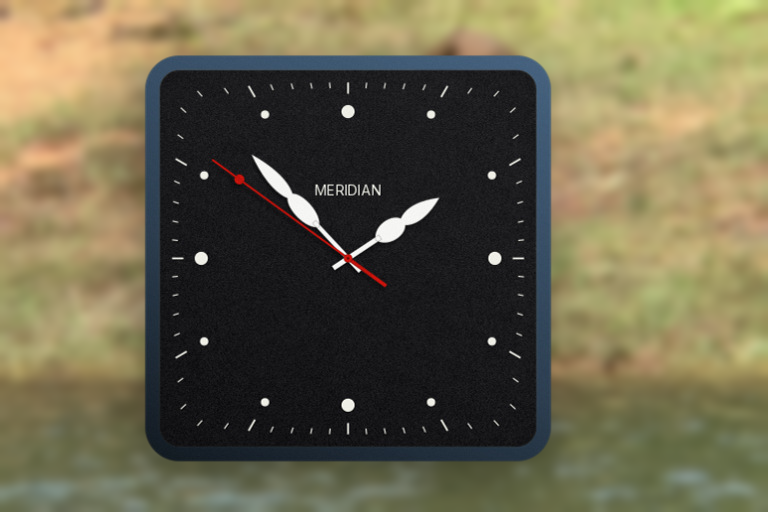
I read 1.52.51
